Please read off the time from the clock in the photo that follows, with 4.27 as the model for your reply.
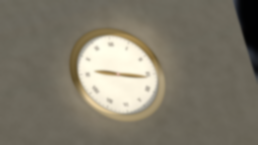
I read 9.16
